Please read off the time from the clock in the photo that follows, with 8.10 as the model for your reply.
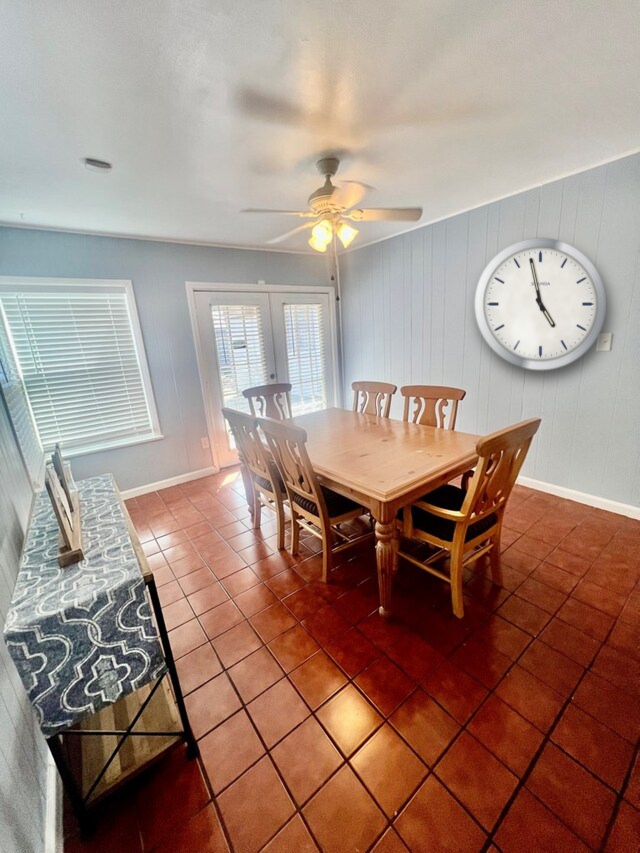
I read 4.58
